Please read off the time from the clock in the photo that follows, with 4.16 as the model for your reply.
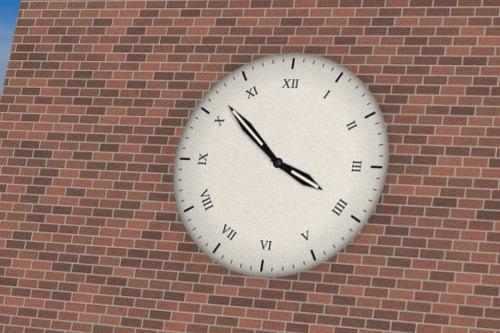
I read 3.52
